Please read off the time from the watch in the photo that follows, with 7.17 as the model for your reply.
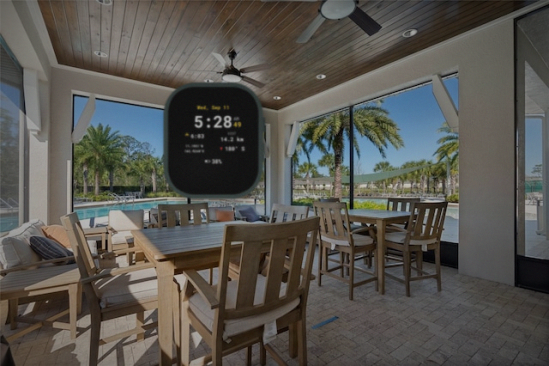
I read 5.28
